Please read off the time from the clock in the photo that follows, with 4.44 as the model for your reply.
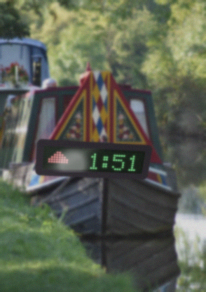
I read 1.51
